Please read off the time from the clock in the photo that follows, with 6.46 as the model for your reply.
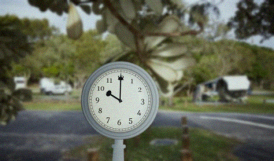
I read 10.00
